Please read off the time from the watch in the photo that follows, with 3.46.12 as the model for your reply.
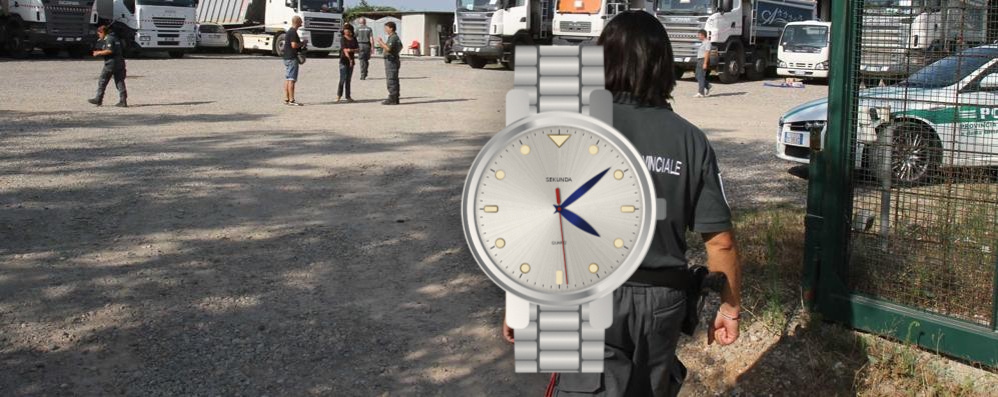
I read 4.08.29
